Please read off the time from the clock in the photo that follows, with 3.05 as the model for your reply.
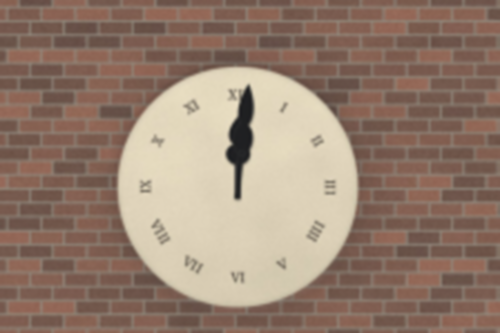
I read 12.01
